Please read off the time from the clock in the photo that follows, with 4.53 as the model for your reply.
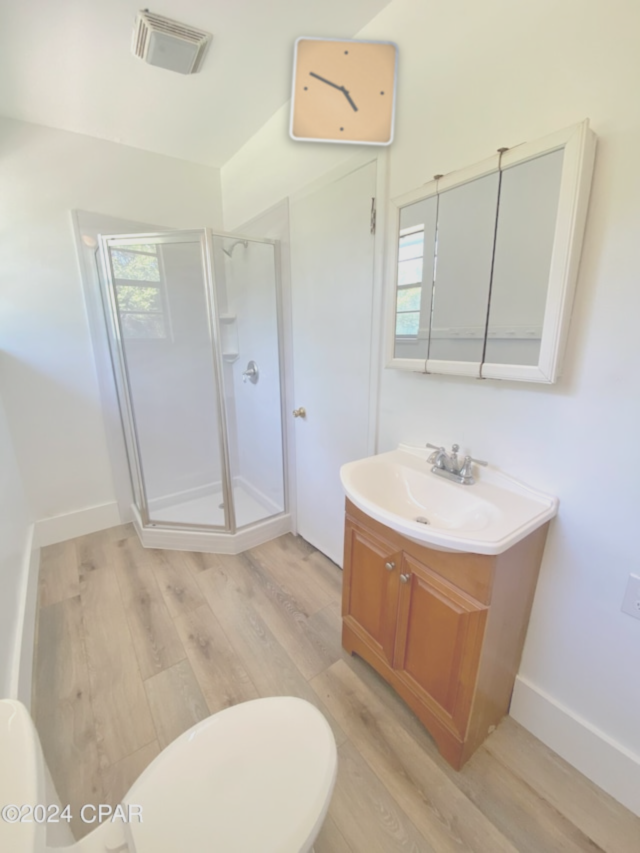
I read 4.49
